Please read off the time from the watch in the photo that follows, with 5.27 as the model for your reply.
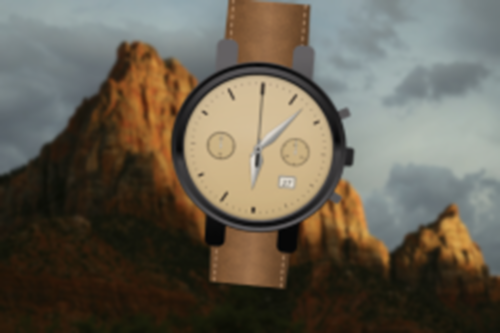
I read 6.07
